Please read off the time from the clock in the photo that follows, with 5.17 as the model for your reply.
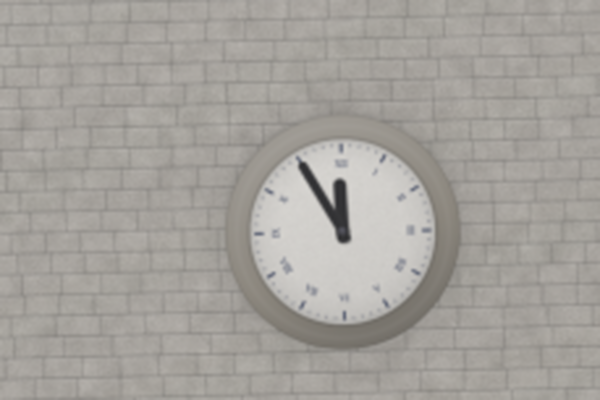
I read 11.55
